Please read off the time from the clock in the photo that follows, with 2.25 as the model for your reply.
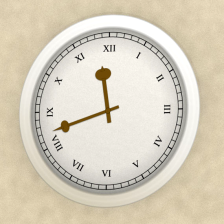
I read 11.42
